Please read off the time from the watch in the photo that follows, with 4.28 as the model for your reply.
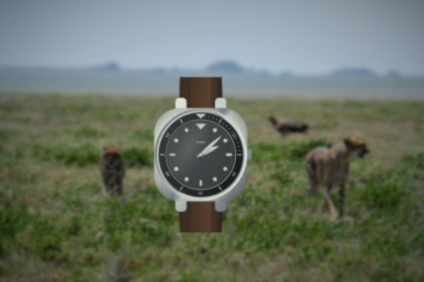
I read 2.08
